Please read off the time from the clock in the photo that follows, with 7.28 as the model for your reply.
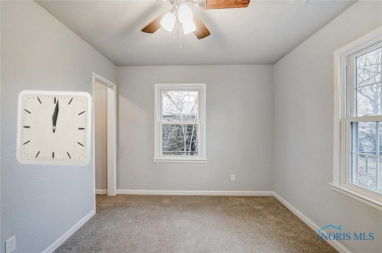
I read 12.01
